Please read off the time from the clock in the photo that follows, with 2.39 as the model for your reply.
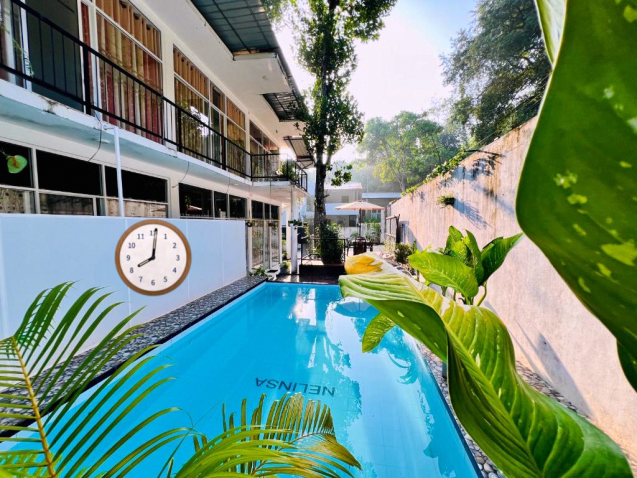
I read 8.01
